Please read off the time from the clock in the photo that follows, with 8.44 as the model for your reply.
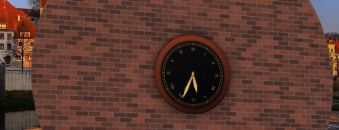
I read 5.34
